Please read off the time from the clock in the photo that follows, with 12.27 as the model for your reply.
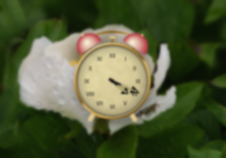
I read 4.19
